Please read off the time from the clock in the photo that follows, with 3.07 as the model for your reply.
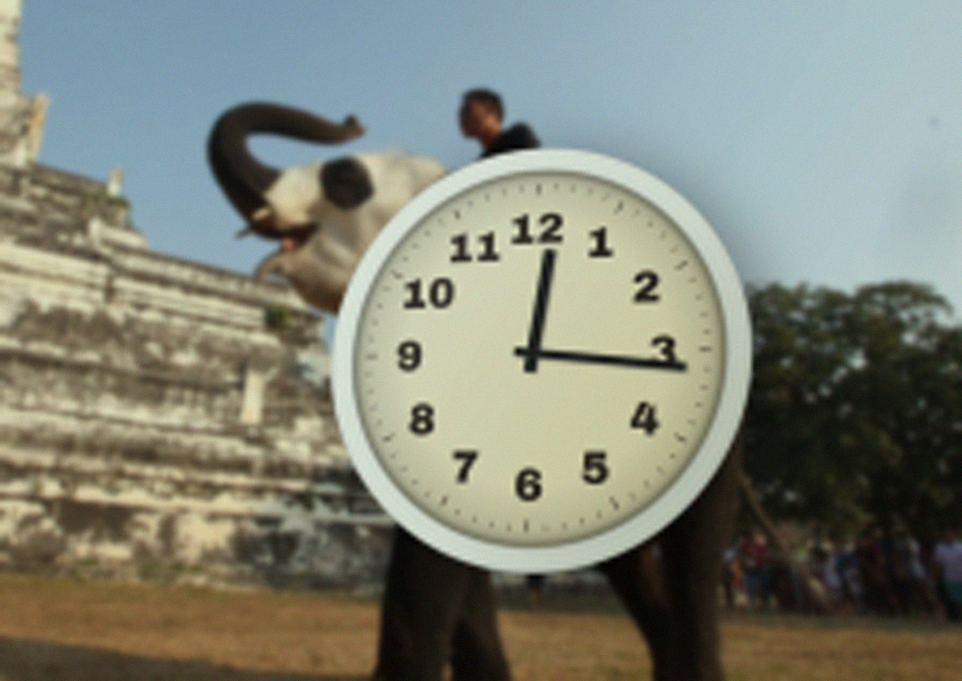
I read 12.16
